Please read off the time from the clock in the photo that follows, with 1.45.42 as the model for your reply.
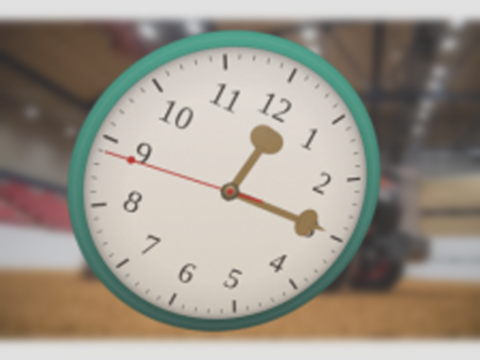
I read 12.14.44
